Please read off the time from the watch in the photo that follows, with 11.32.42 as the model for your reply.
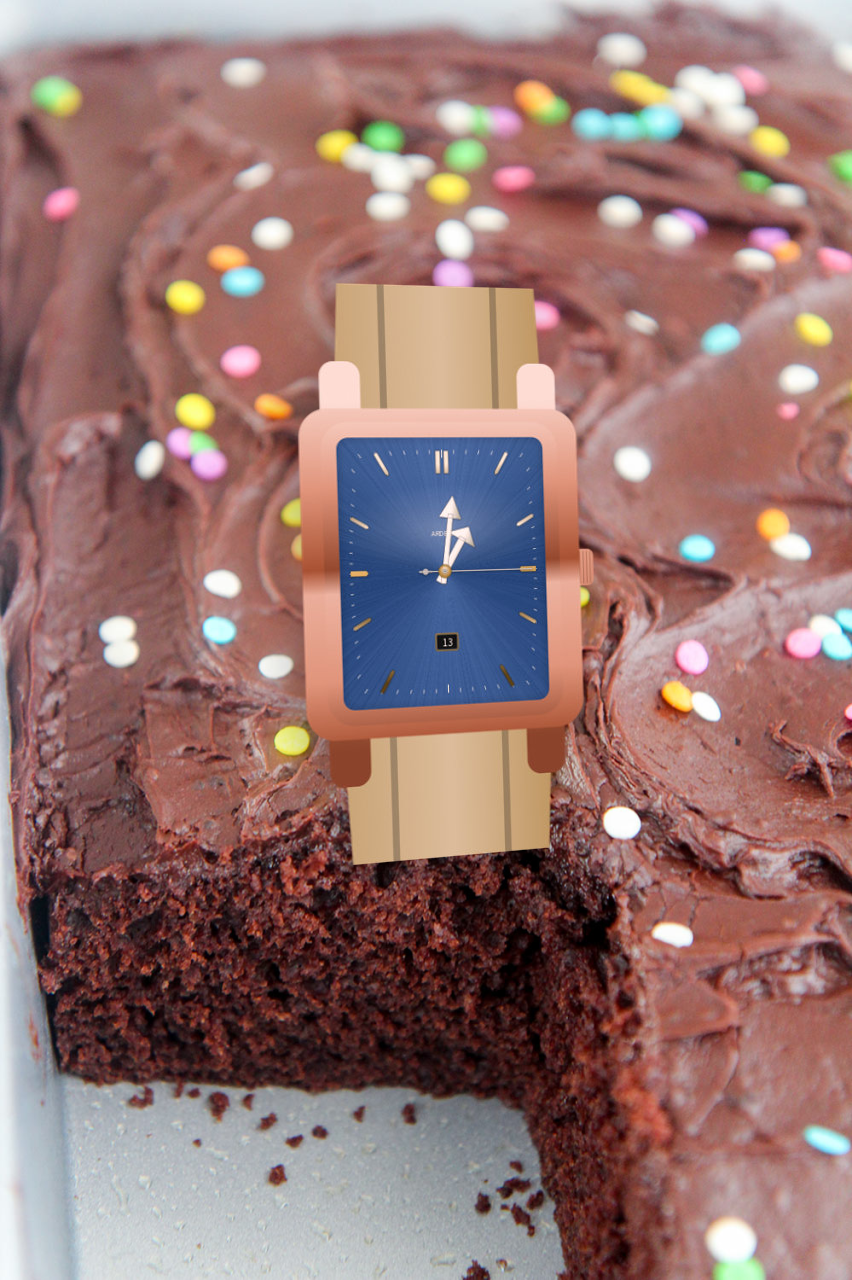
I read 1.01.15
